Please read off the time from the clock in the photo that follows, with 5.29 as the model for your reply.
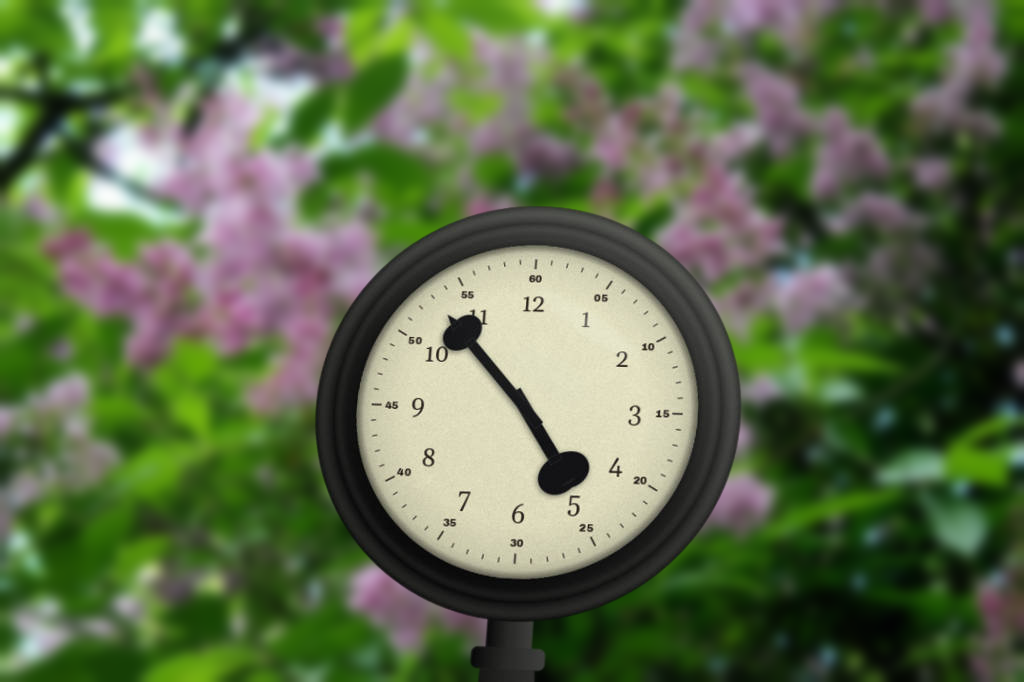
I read 4.53
